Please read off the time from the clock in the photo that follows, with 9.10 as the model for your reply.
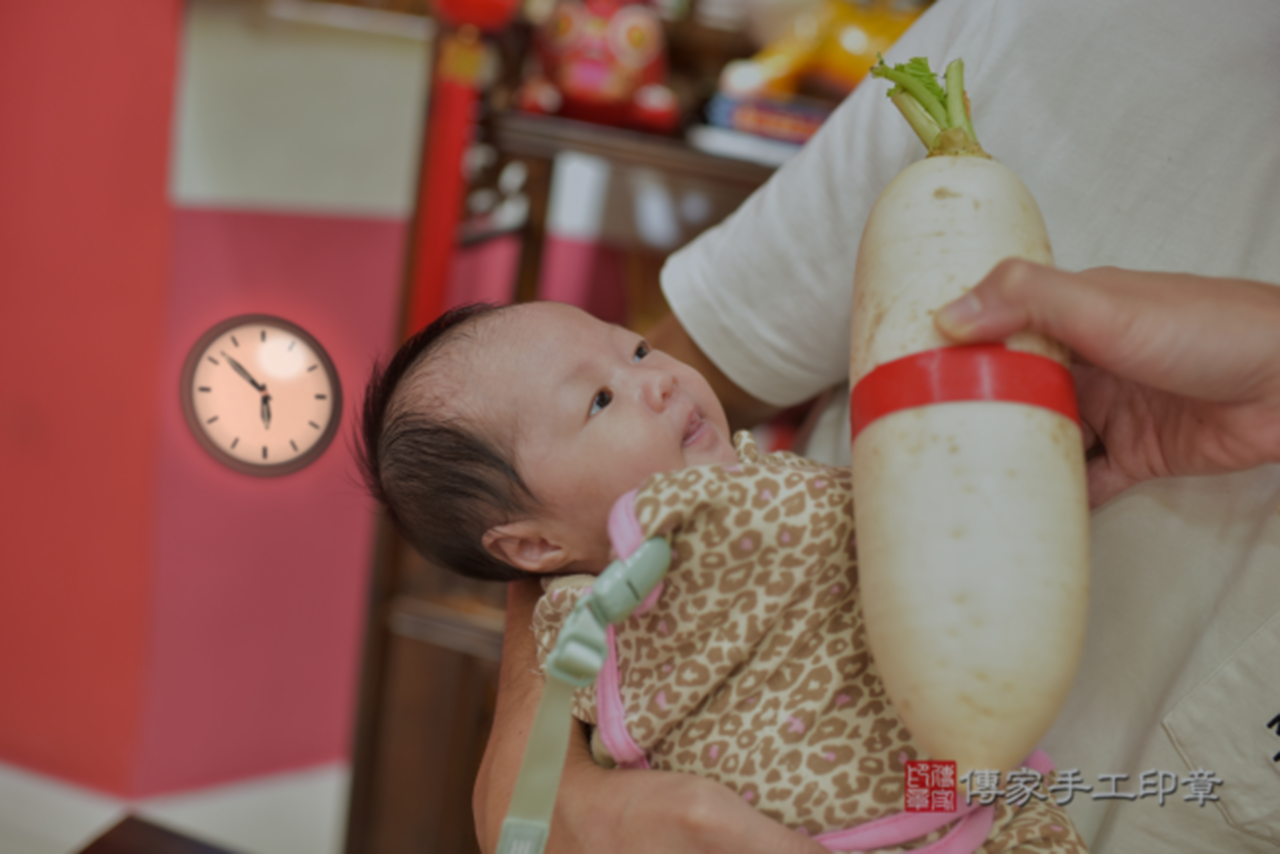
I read 5.52
